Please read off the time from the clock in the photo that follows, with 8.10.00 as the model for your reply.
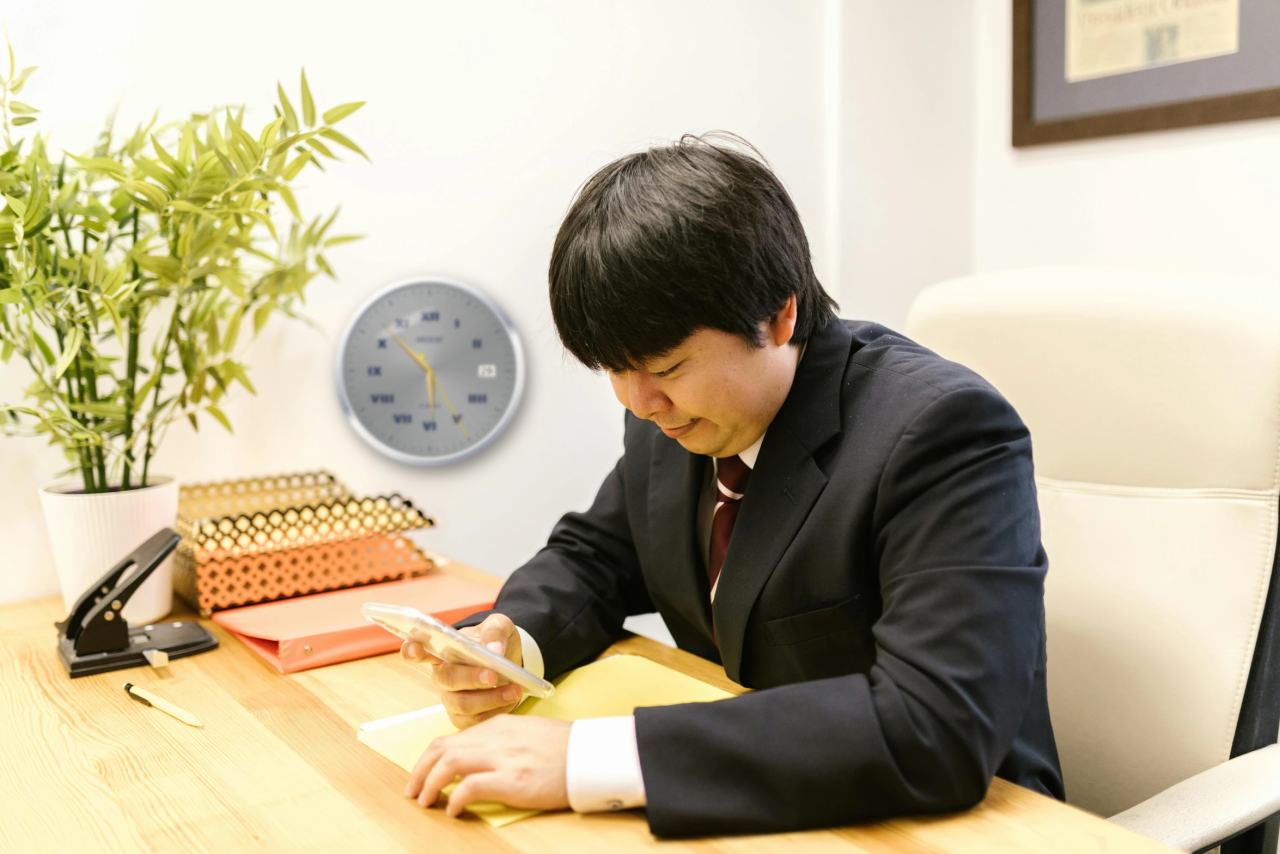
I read 5.52.25
